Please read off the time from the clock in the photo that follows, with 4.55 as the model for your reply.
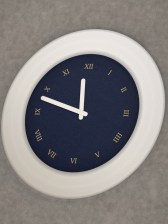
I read 11.48
